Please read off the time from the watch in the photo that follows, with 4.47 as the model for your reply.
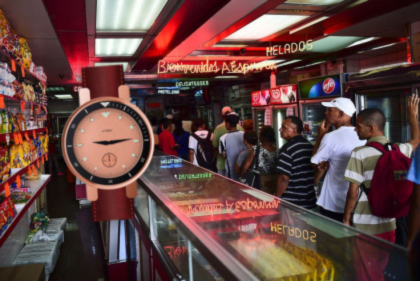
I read 9.14
